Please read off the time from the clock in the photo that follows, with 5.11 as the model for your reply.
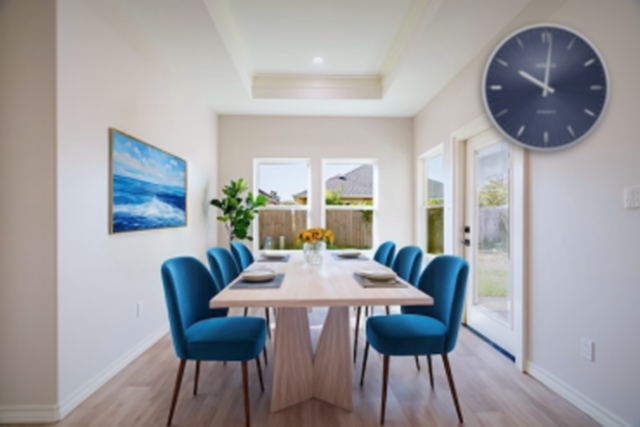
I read 10.01
